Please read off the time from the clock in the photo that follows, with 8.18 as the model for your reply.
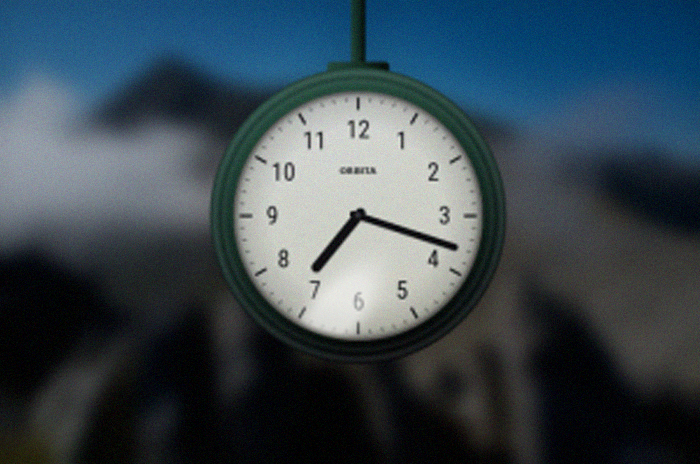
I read 7.18
